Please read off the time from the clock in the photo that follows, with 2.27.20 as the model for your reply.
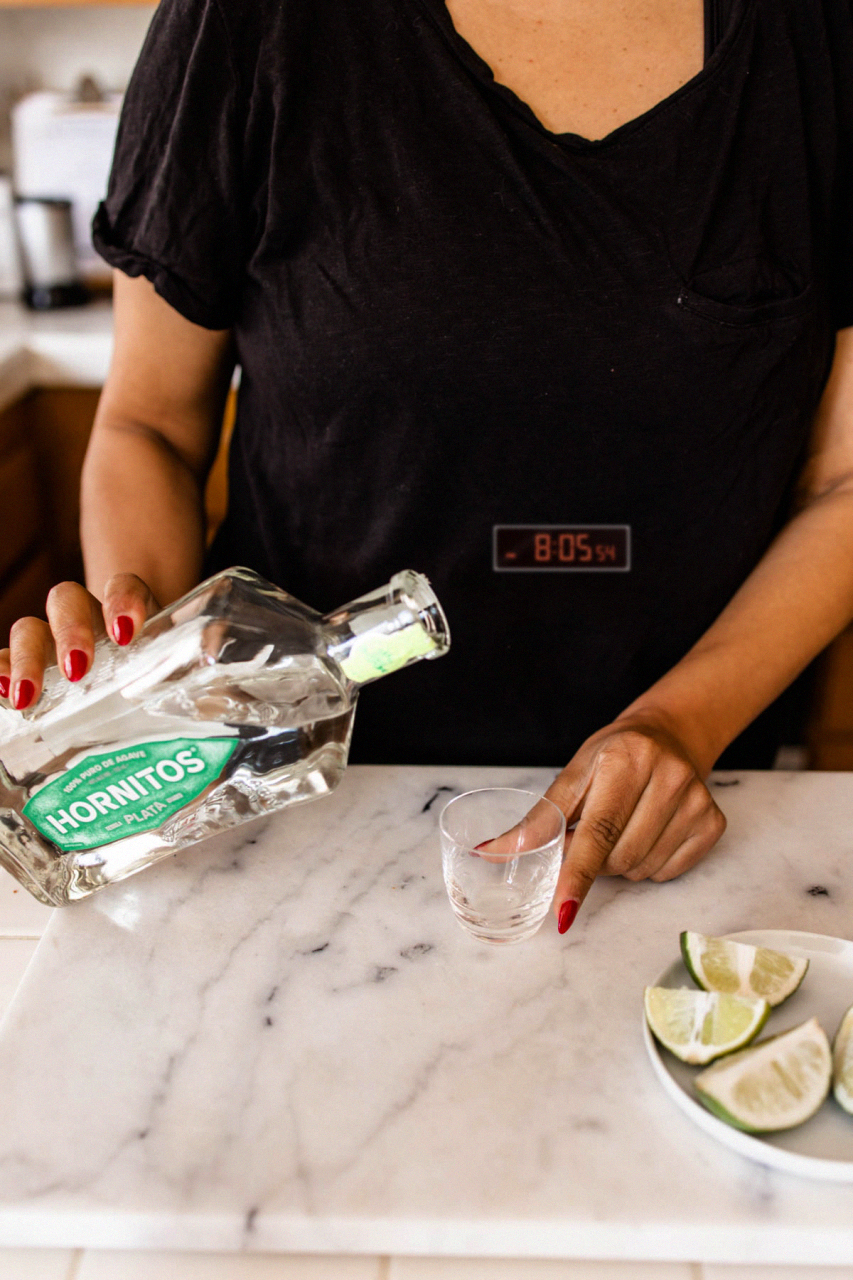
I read 8.05.54
